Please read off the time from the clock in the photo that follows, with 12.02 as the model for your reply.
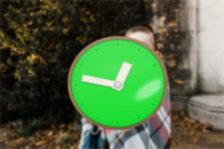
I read 12.47
